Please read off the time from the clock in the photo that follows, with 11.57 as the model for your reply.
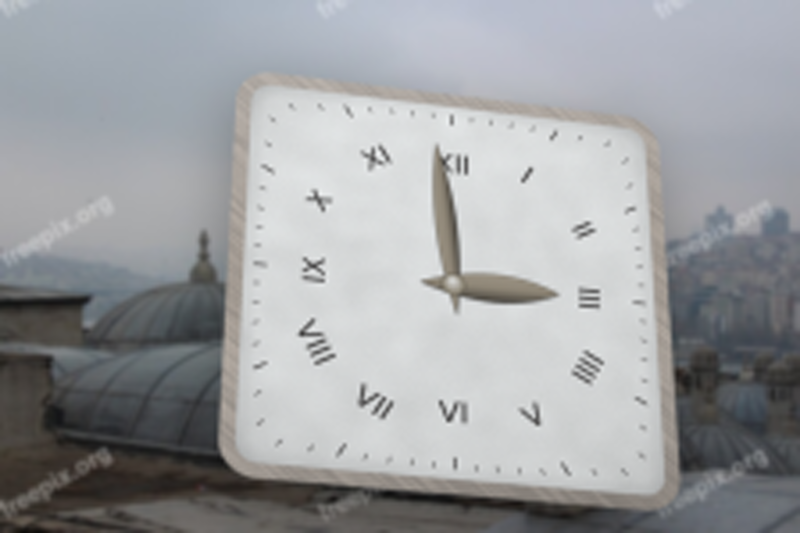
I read 2.59
